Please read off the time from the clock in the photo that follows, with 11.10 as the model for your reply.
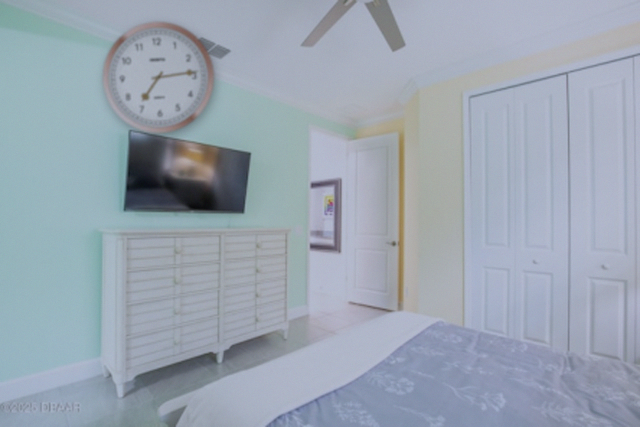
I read 7.14
